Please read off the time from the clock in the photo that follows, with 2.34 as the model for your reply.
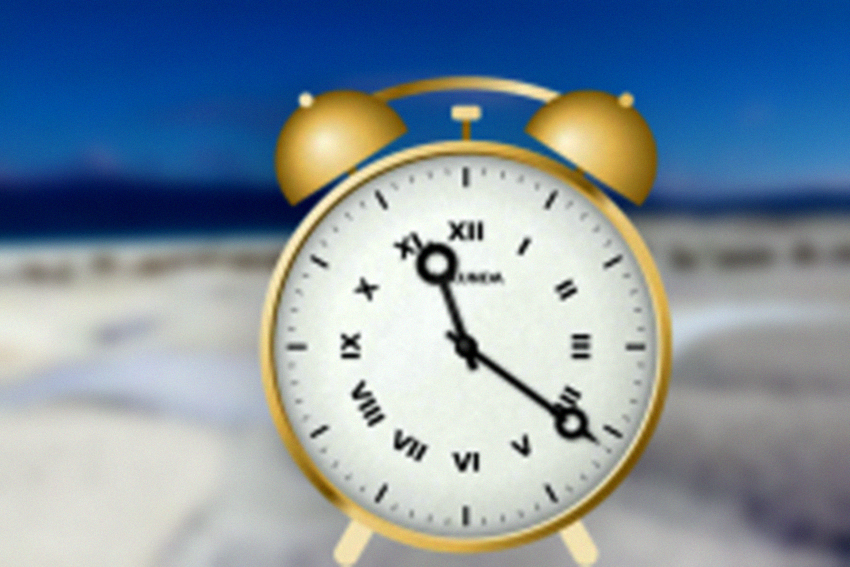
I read 11.21
